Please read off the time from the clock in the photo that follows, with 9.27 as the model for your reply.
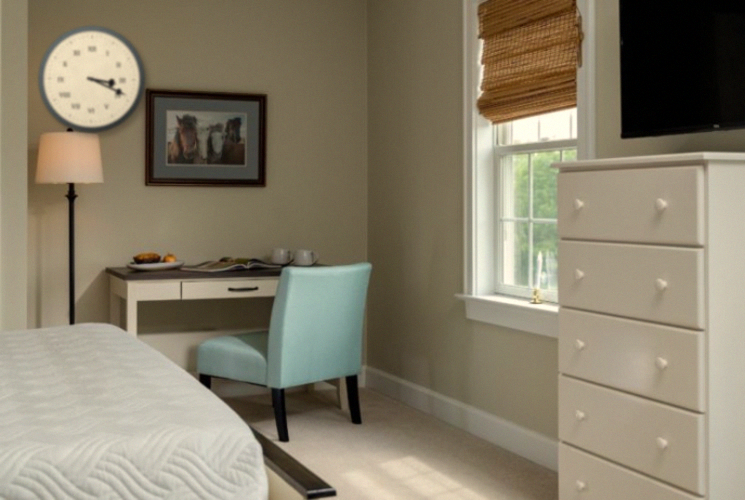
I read 3.19
